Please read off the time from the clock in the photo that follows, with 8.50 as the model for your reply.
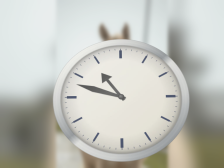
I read 10.48
